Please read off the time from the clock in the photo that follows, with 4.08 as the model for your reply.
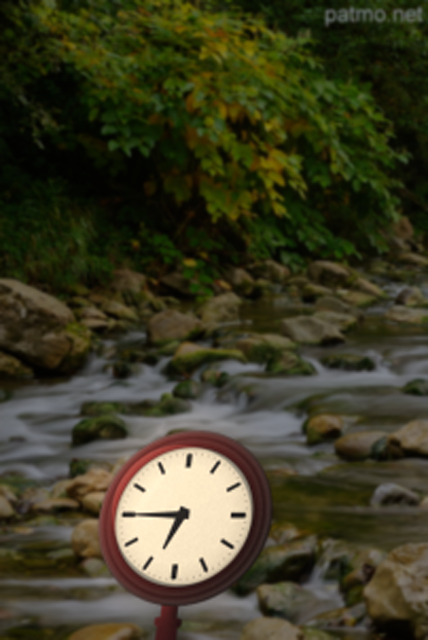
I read 6.45
